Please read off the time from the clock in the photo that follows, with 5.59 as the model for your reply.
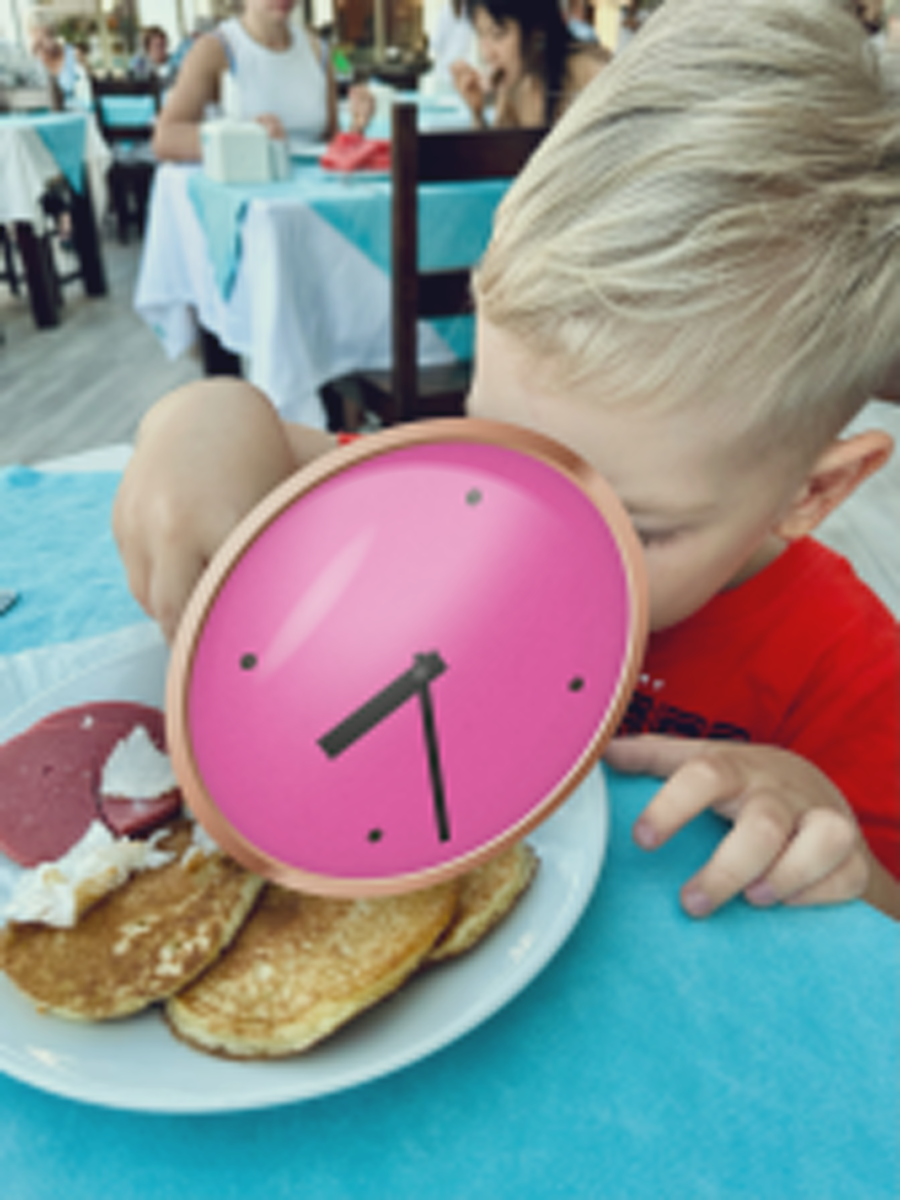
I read 7.26
